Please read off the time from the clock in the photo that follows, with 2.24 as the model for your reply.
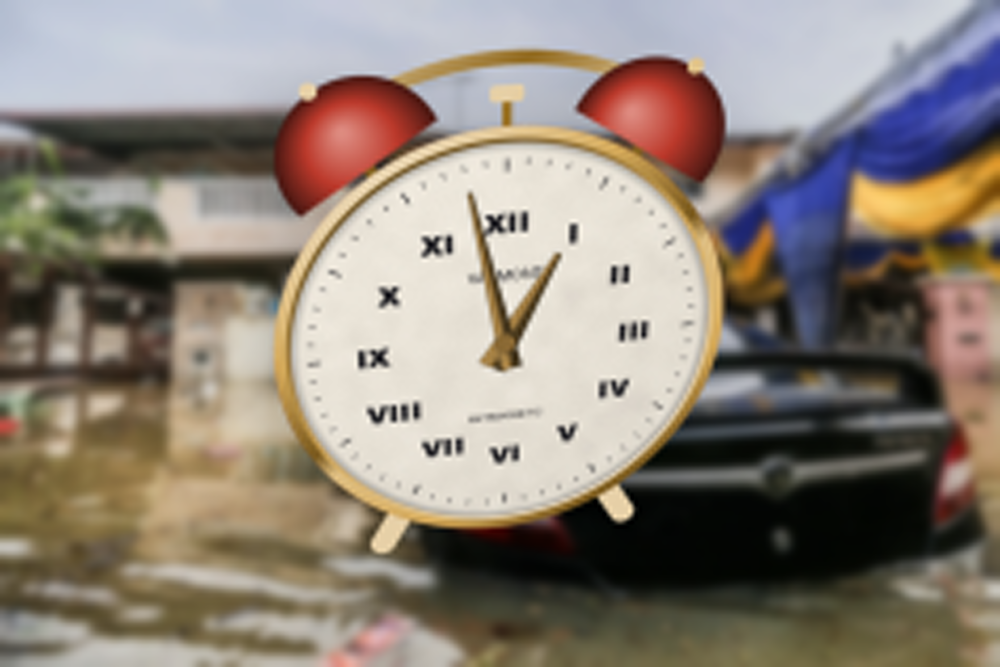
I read 12.58
